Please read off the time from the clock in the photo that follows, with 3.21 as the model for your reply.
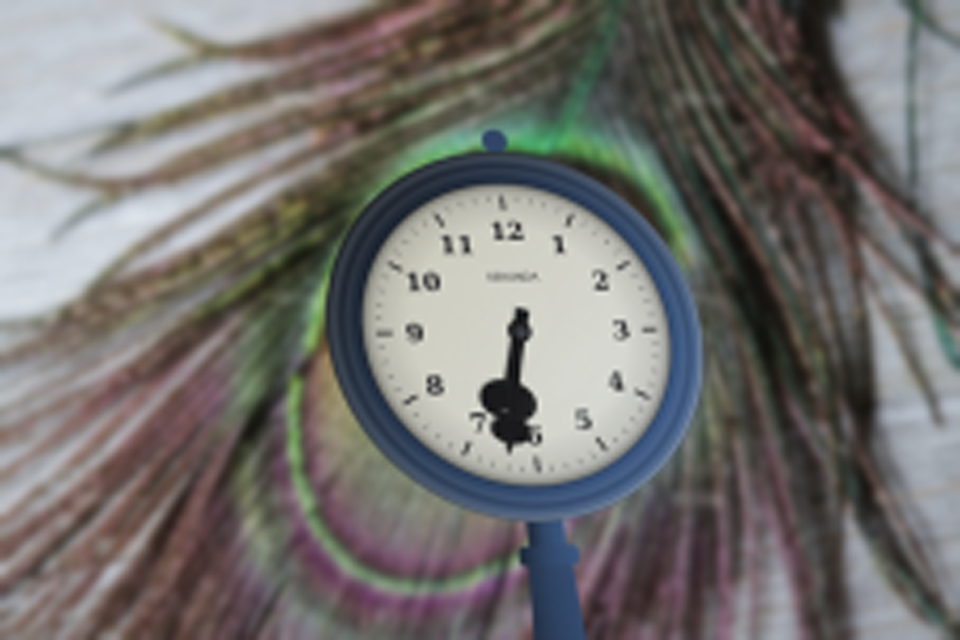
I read 6.32
